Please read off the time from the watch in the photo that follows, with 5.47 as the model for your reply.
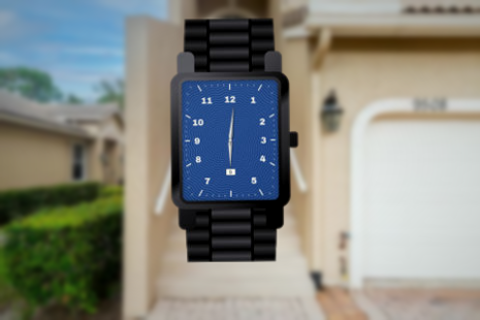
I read 6.01
